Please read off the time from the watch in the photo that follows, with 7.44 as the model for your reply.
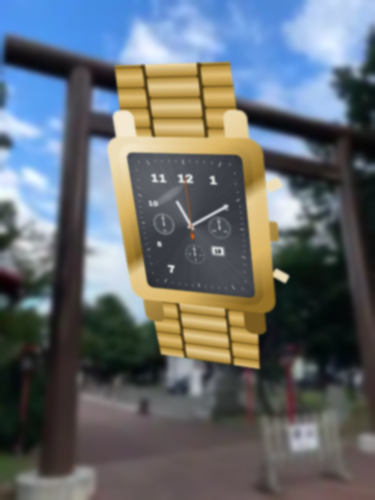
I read 11.10
